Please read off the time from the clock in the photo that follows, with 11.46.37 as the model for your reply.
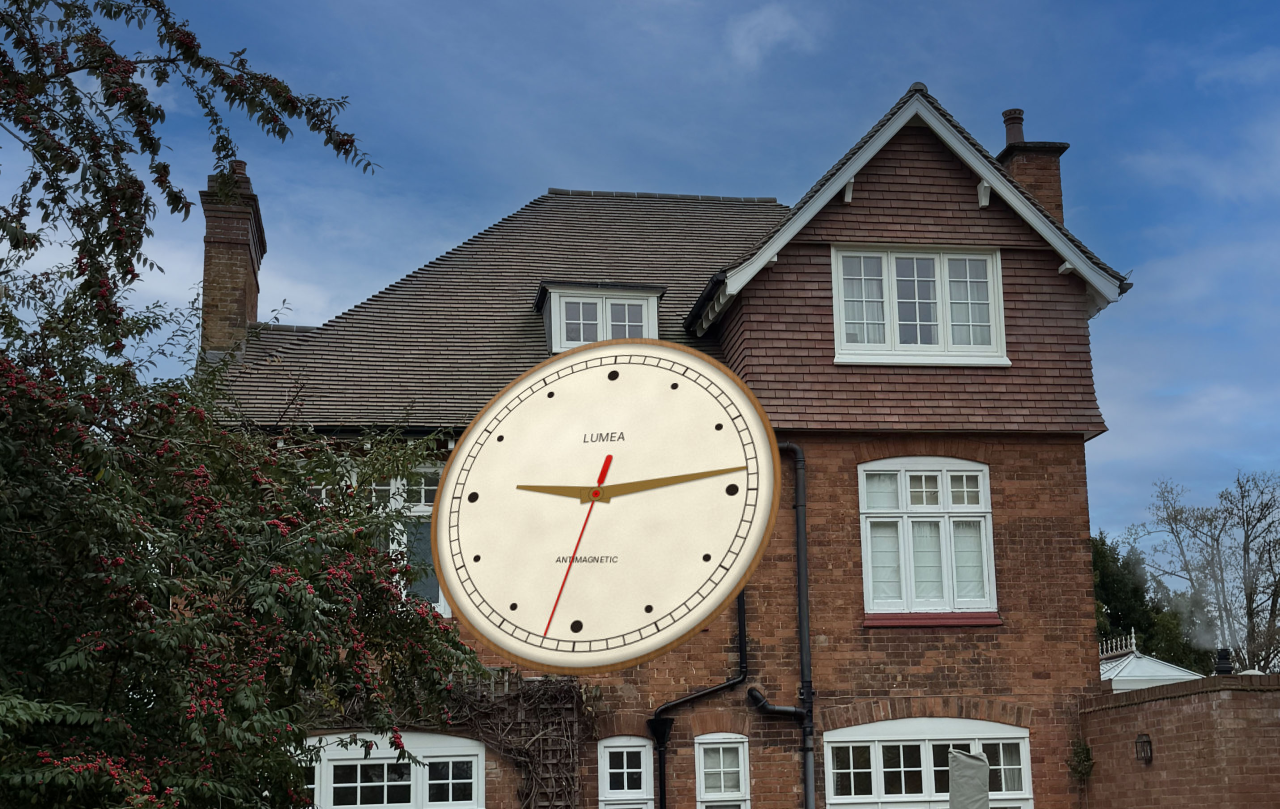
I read 9.13.32
